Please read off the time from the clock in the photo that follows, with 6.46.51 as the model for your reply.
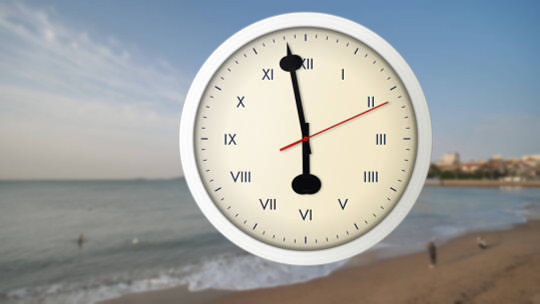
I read 5.58.11
